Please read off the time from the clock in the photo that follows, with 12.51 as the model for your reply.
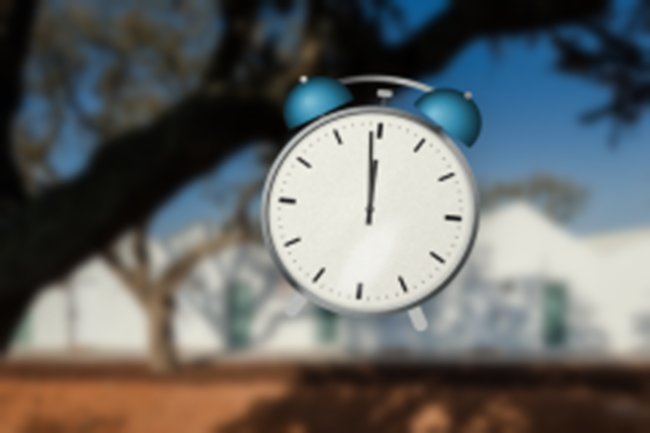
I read 11.59
